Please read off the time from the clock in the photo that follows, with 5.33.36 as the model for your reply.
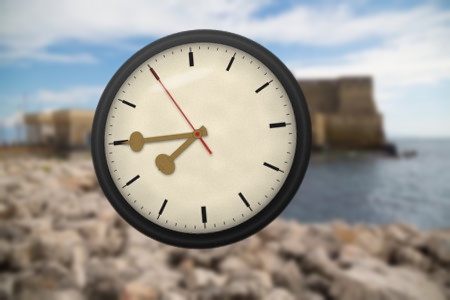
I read 7.44.55
